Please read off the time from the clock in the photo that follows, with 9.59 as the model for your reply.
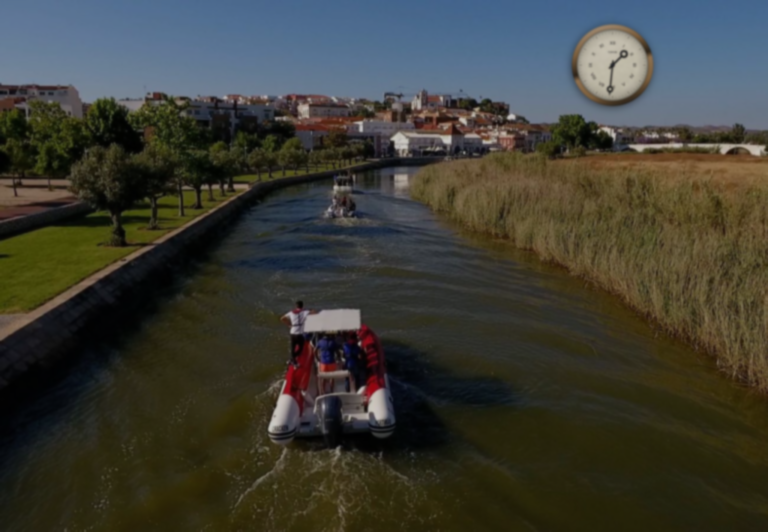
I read 1.31
